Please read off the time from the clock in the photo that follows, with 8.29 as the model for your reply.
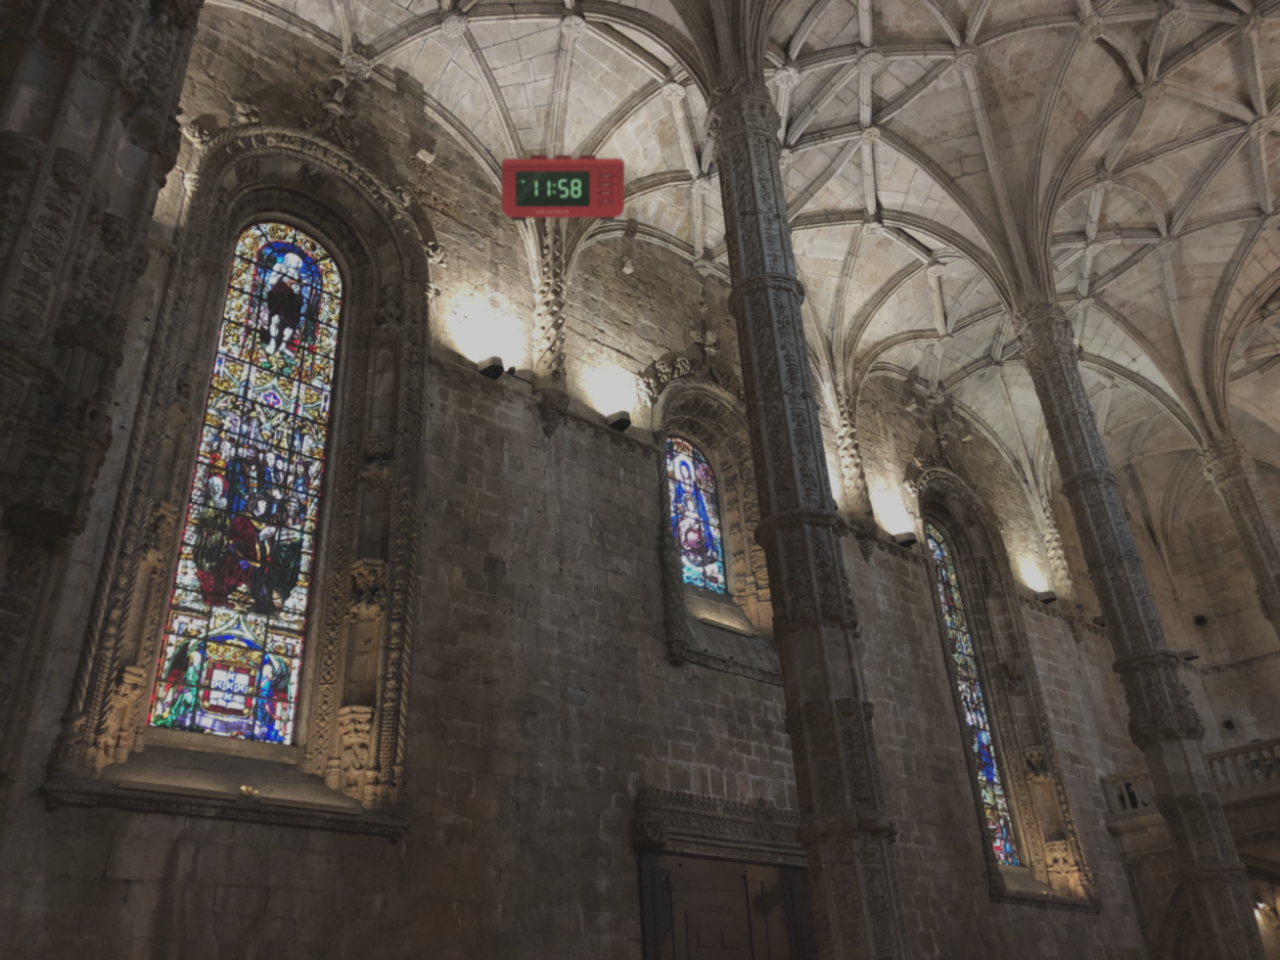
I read 11.58
